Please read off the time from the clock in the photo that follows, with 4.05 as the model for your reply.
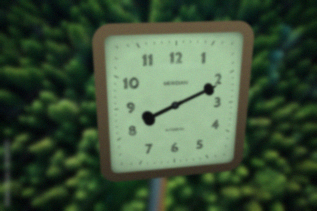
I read 8.11
